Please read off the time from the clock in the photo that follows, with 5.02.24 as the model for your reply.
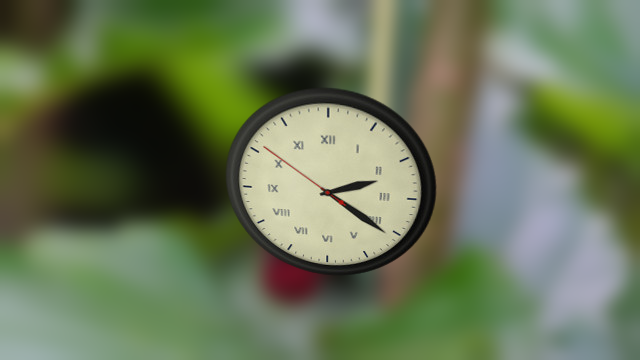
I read 2.20.51
